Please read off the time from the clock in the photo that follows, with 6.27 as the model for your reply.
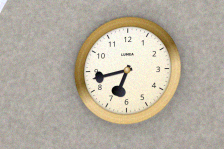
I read 6.43
